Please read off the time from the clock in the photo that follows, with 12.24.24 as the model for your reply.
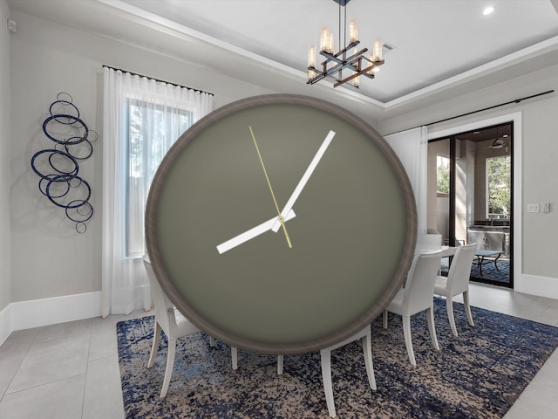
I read 8.04.57
